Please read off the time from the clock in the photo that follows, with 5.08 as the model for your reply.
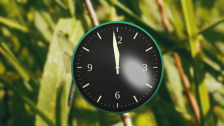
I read 11.59
